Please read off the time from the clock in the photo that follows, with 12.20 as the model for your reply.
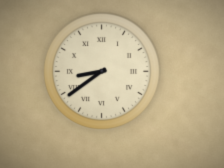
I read 8.39
